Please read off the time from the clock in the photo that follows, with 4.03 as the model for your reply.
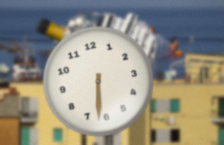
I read 6.32
